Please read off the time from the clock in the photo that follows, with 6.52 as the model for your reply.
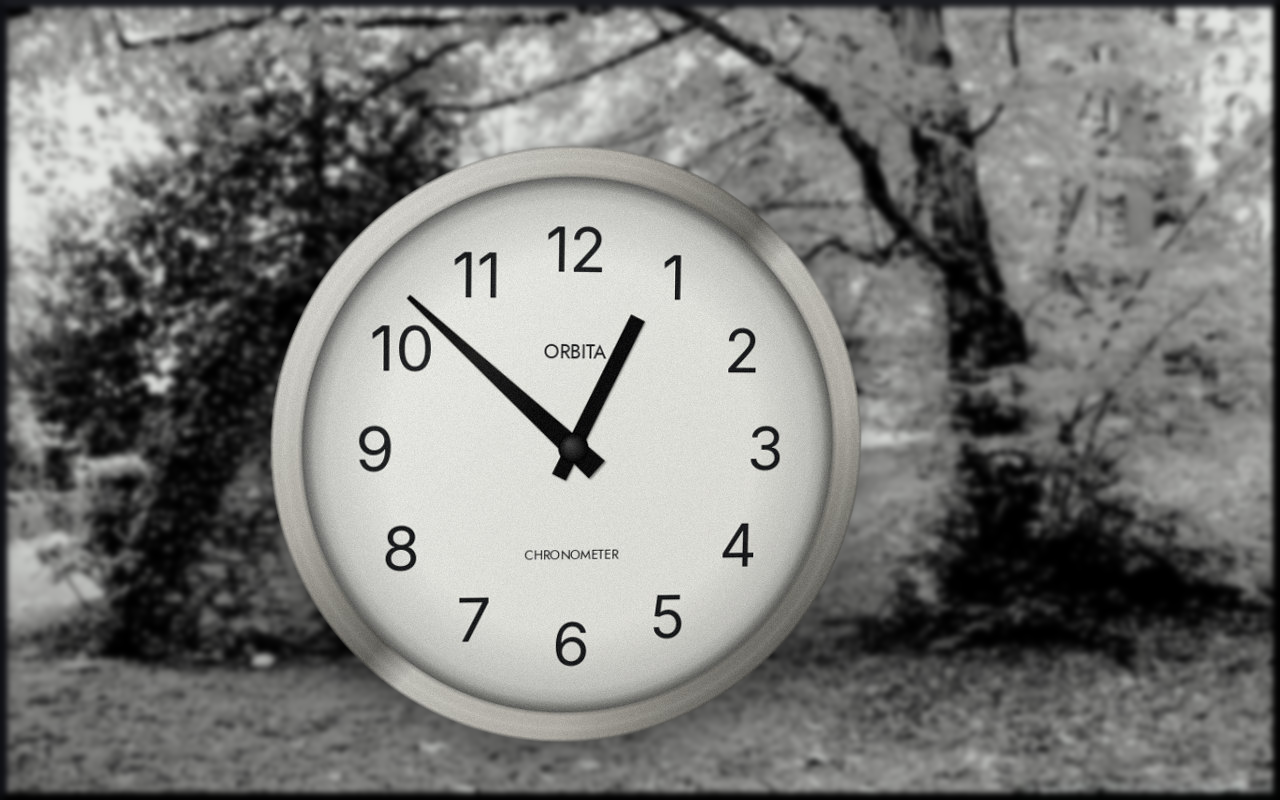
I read 12.52
